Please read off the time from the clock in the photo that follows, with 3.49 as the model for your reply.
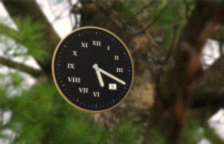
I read 5.19
